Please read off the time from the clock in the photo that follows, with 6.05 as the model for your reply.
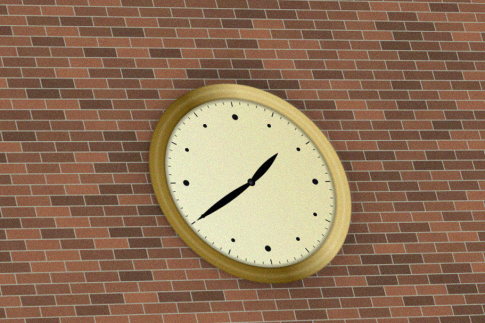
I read 1.40
